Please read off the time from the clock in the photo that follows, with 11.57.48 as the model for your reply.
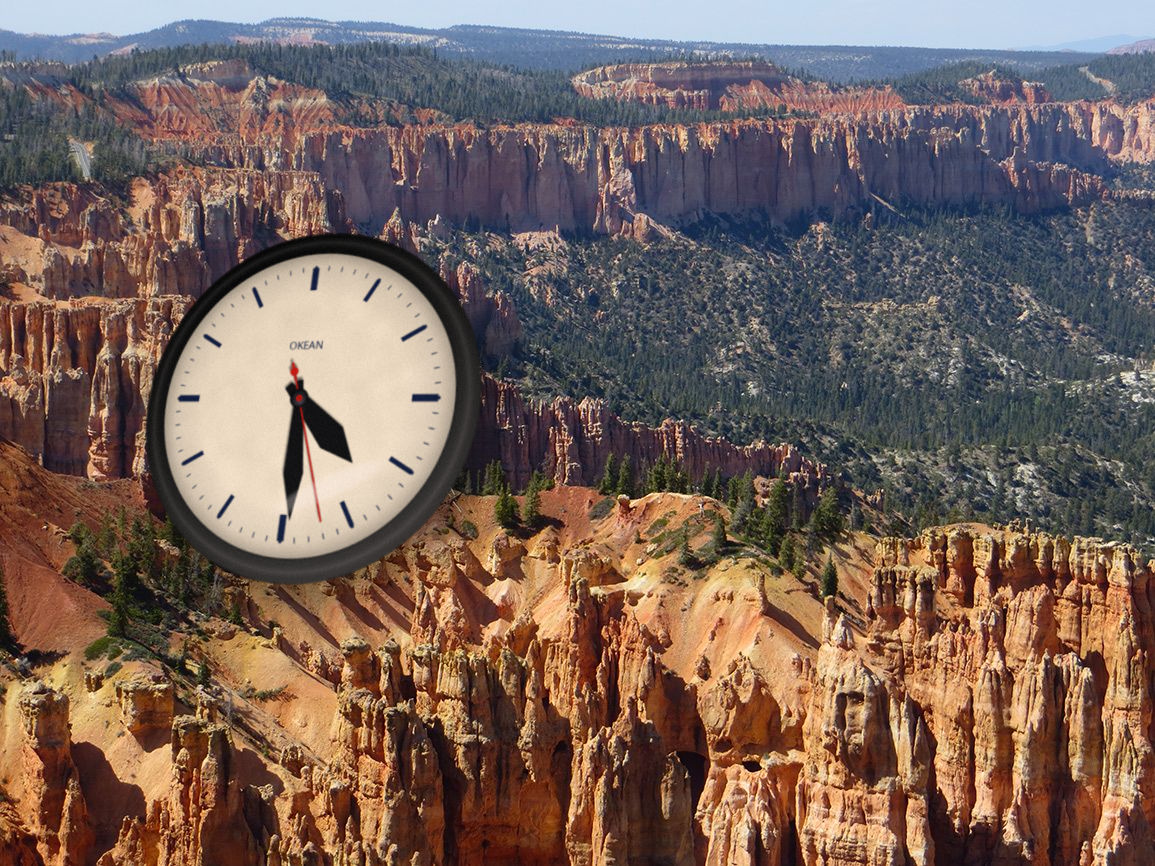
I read 4.29.27
